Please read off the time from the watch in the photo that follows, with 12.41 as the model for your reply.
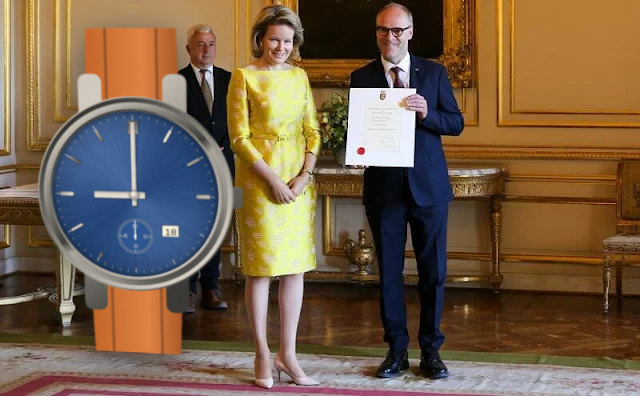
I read 9.00
